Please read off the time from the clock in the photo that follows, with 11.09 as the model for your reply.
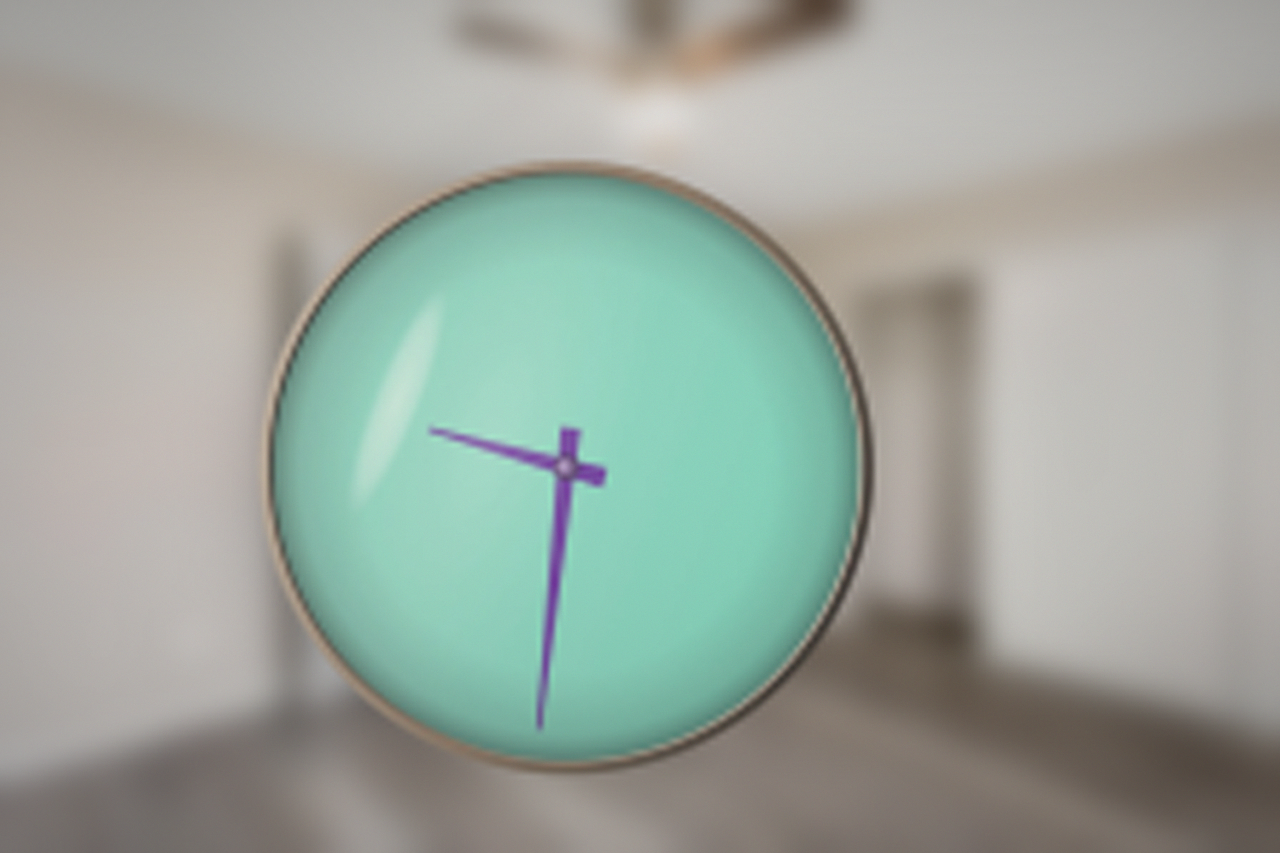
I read 9.31
